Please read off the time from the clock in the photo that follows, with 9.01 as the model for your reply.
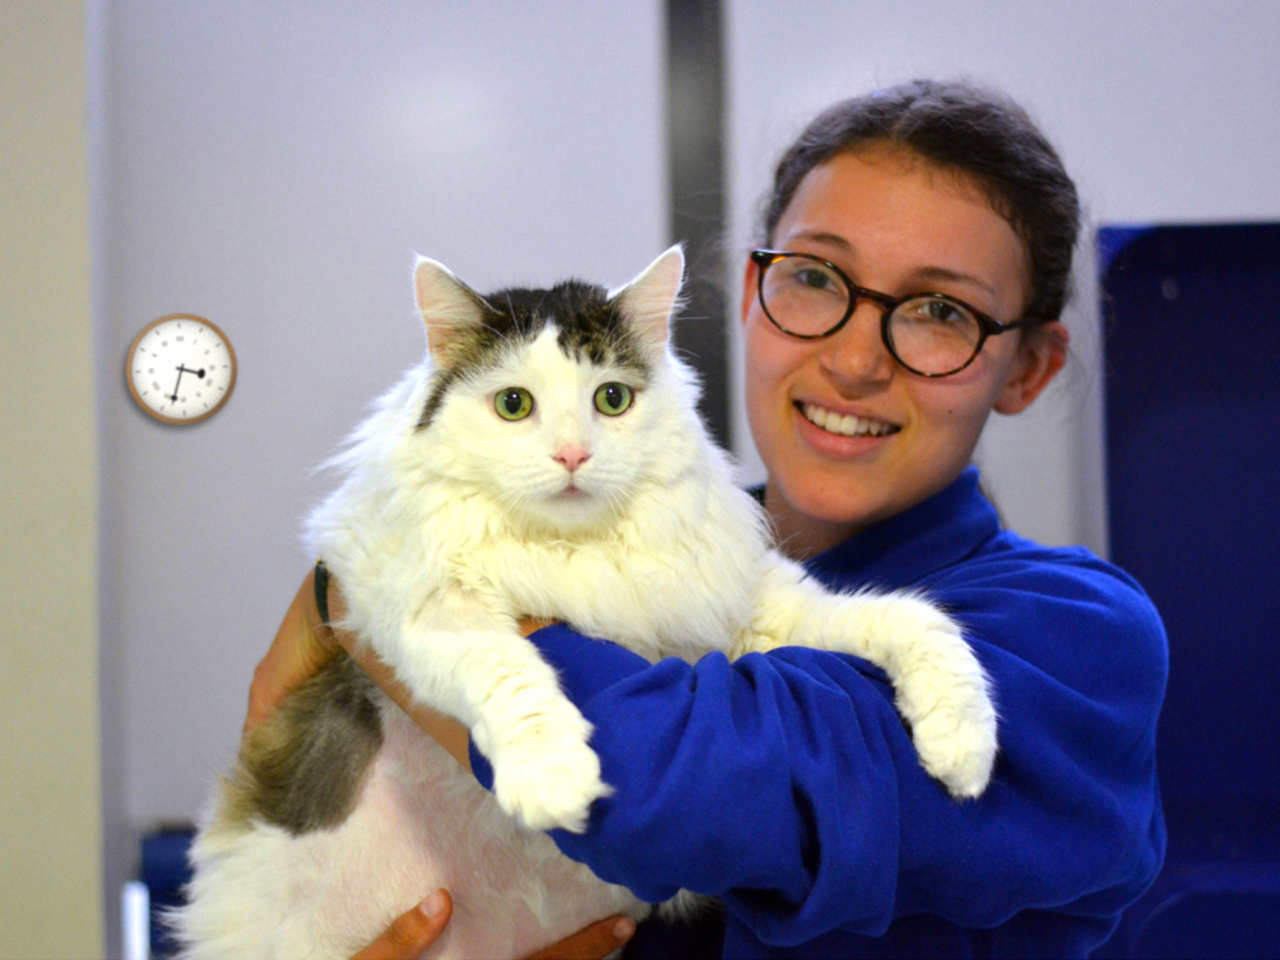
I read 3.33
